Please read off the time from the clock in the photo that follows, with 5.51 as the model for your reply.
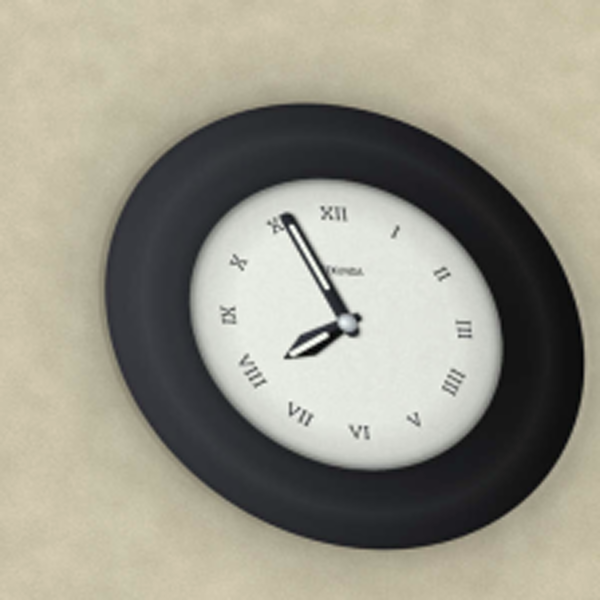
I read 7.56
